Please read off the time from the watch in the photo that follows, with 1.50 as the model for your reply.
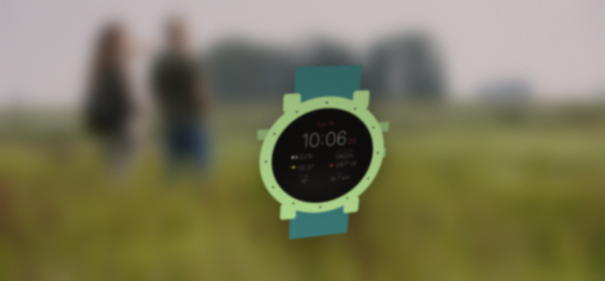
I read 10.06
